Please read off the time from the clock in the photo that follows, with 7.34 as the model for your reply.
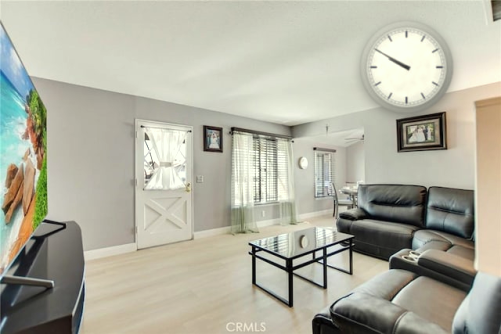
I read 9.50
